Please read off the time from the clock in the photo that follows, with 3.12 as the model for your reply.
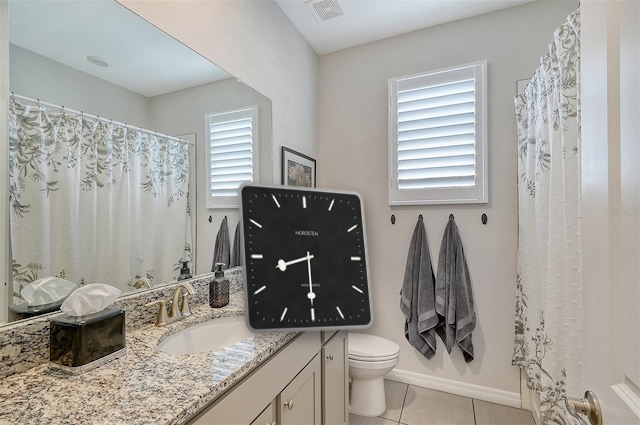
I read 8.30
